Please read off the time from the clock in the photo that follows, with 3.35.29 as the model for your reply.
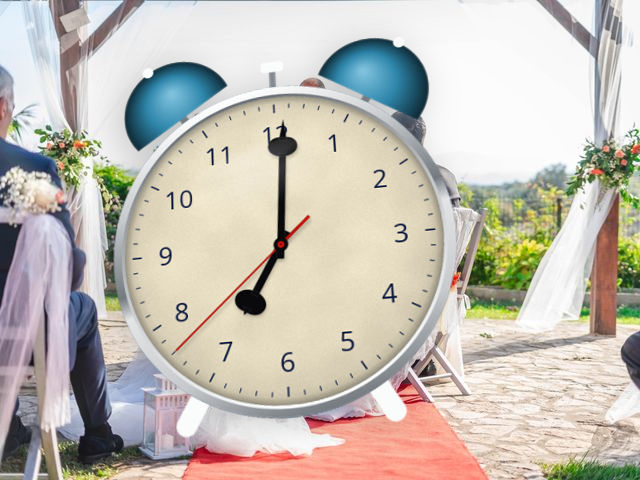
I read 7.00.38
